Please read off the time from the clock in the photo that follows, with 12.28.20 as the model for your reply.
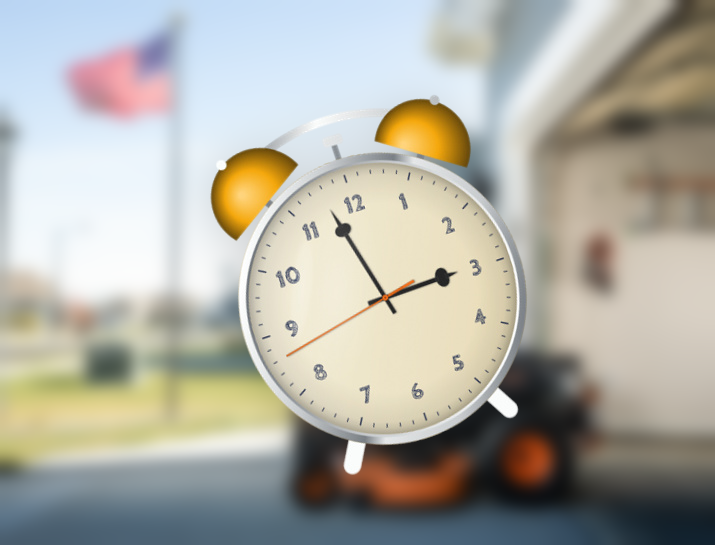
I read 2.57.43
